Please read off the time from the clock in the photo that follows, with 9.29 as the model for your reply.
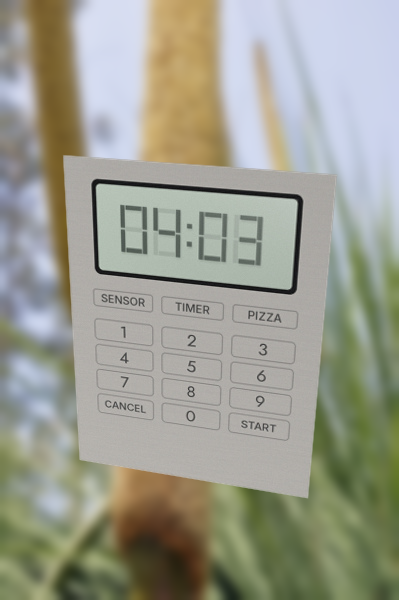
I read 4.03
